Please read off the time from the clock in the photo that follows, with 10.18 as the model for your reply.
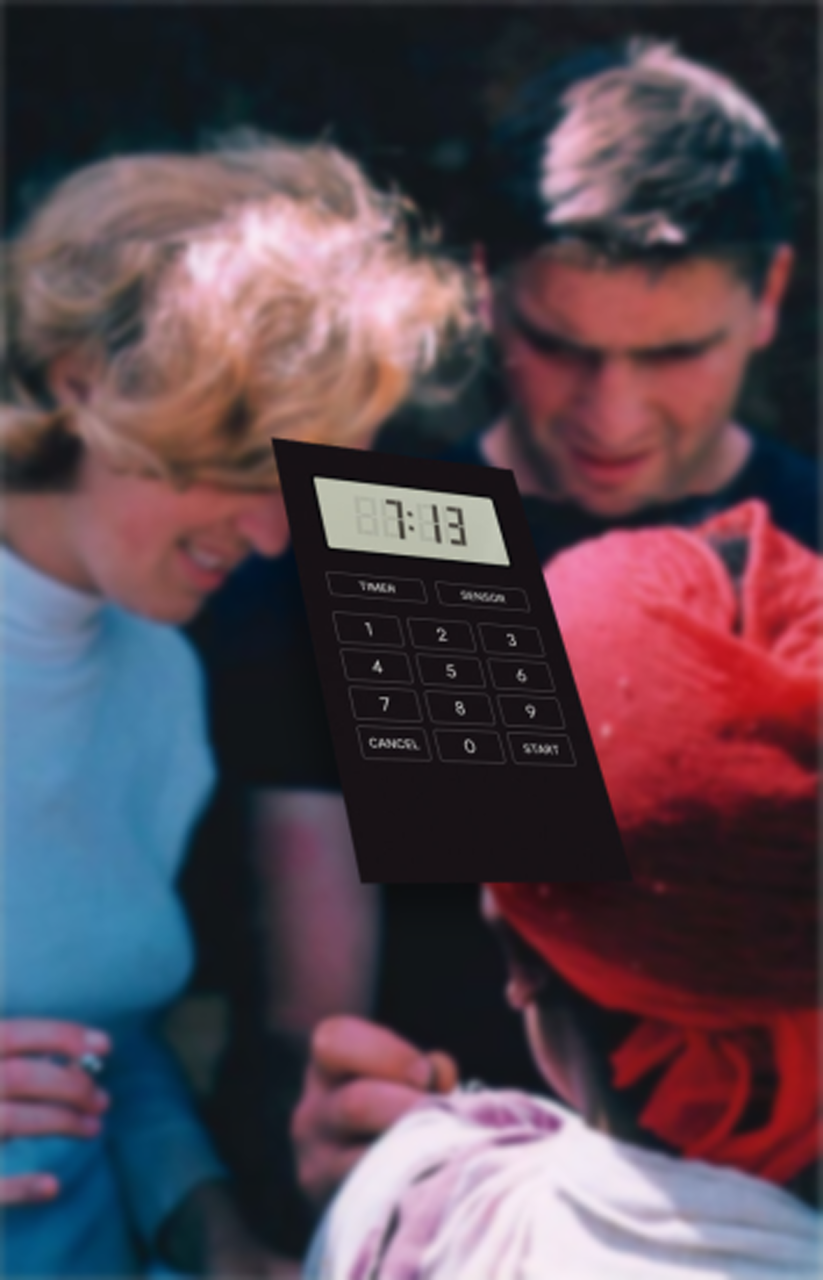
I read 7.13
